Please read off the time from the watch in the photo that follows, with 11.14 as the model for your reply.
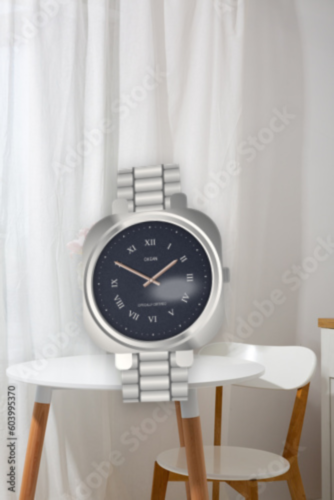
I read 1.50
